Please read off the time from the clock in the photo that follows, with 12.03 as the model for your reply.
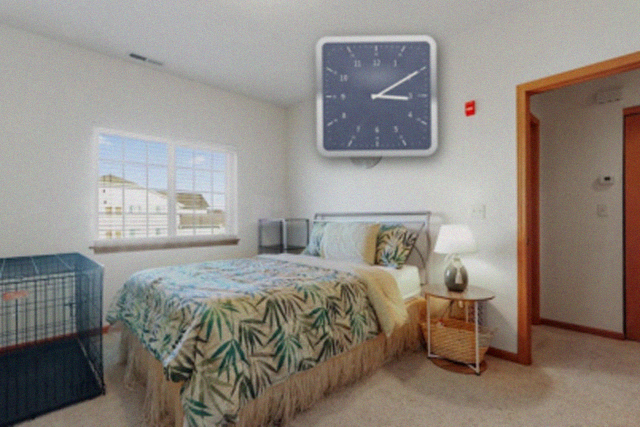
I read 3.10
